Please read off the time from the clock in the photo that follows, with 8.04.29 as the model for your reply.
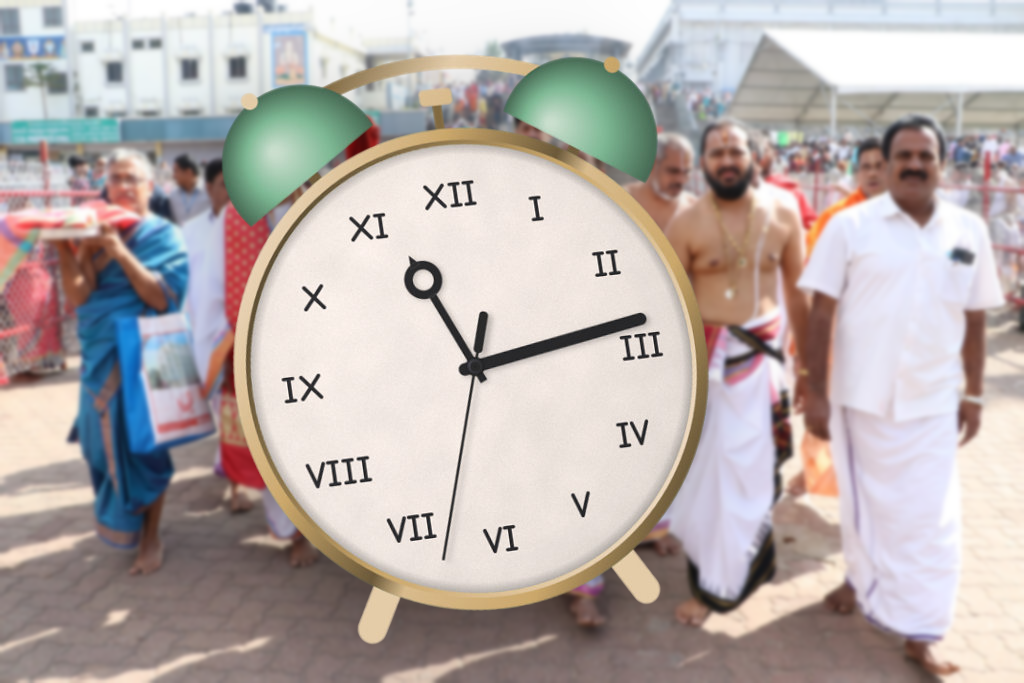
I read 11.13.33
